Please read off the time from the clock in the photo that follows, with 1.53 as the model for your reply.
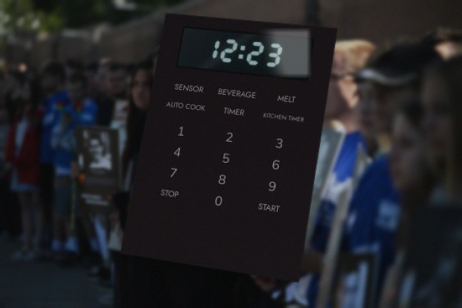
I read 12.23
